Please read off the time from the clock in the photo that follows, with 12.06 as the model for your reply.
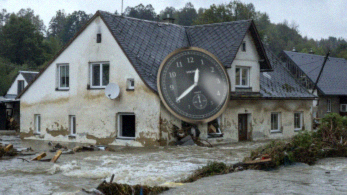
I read 12.40
